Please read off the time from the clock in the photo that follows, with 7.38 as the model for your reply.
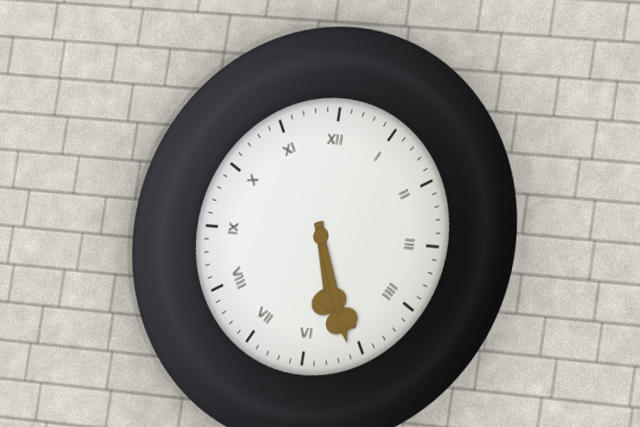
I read 5.26
